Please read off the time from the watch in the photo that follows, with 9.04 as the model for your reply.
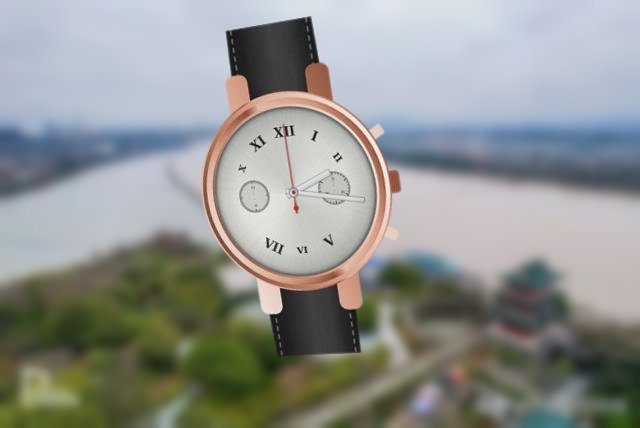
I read 2.17
